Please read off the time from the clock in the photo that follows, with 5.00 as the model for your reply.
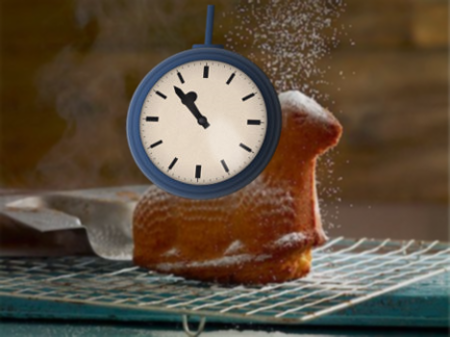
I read 10.53
